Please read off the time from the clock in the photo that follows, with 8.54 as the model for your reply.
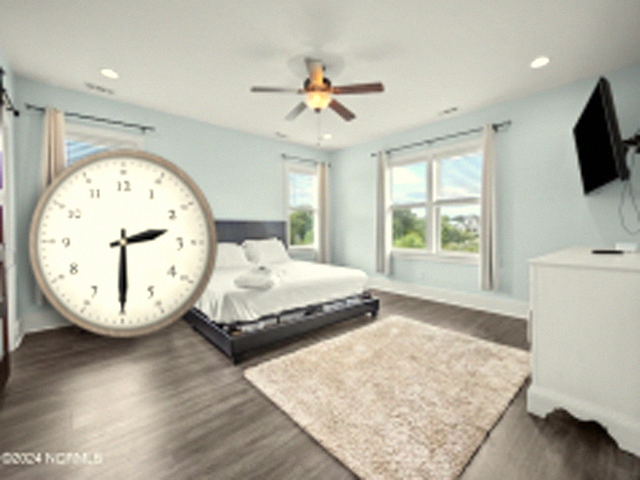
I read 2.30
